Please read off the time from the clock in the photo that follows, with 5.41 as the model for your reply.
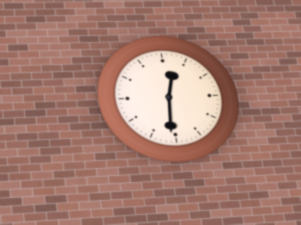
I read 12.31
